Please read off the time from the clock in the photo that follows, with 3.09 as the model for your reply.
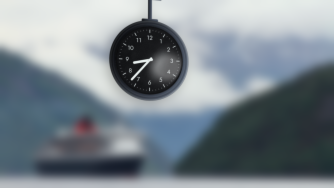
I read 8.37
